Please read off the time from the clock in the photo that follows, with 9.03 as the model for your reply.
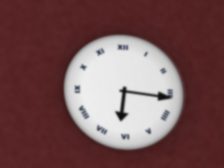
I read 6.16
